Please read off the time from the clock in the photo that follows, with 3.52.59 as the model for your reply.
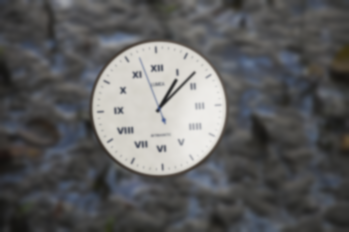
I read 1.07.57
